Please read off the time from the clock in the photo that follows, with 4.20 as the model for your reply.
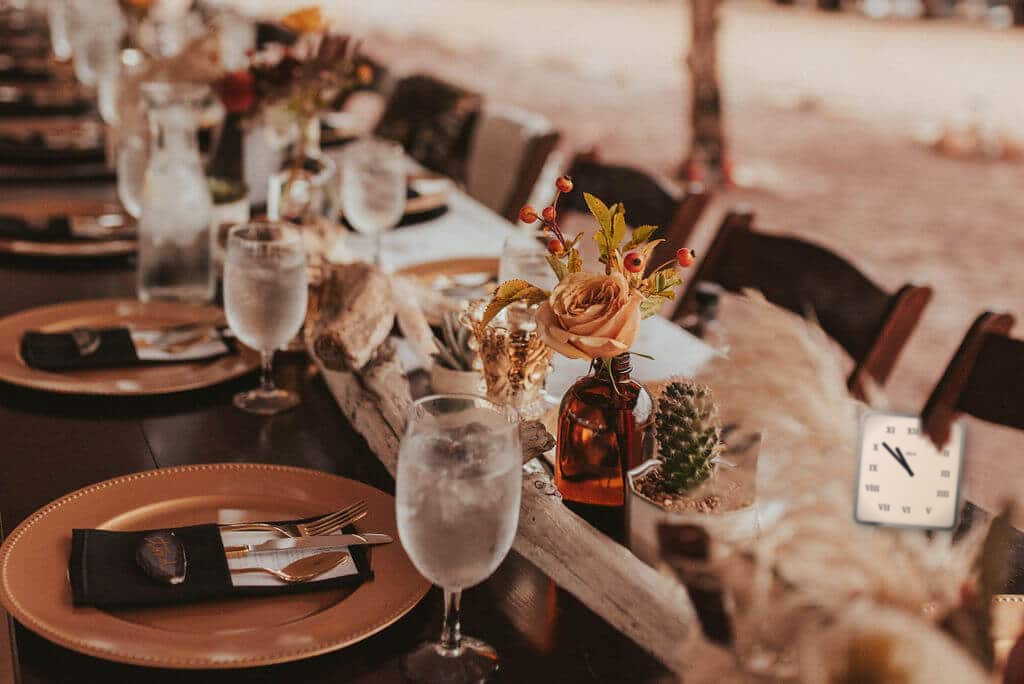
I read 10.52
